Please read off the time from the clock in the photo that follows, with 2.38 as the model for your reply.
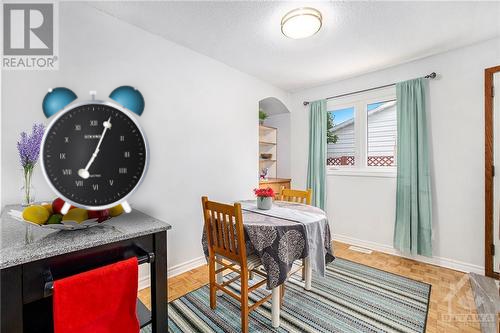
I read 7.04
